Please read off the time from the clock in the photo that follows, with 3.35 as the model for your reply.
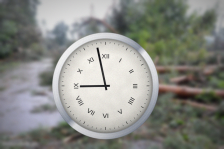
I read 8.58
